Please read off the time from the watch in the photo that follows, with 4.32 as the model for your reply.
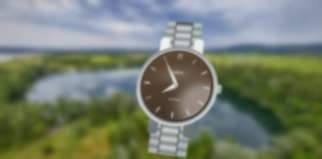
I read 7.55
